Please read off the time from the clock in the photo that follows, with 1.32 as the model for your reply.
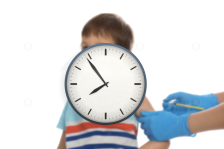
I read 7.54
